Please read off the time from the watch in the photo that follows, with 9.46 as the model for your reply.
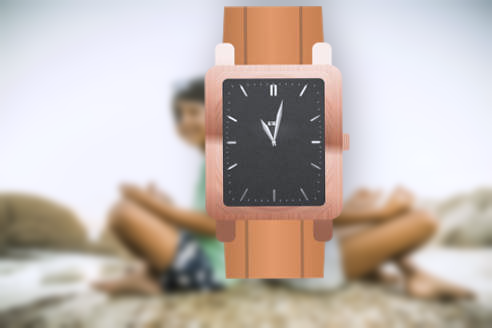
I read 11.02
